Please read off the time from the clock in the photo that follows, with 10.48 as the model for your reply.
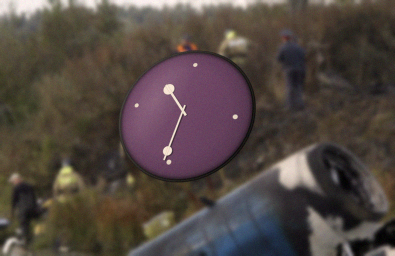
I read 10.31
